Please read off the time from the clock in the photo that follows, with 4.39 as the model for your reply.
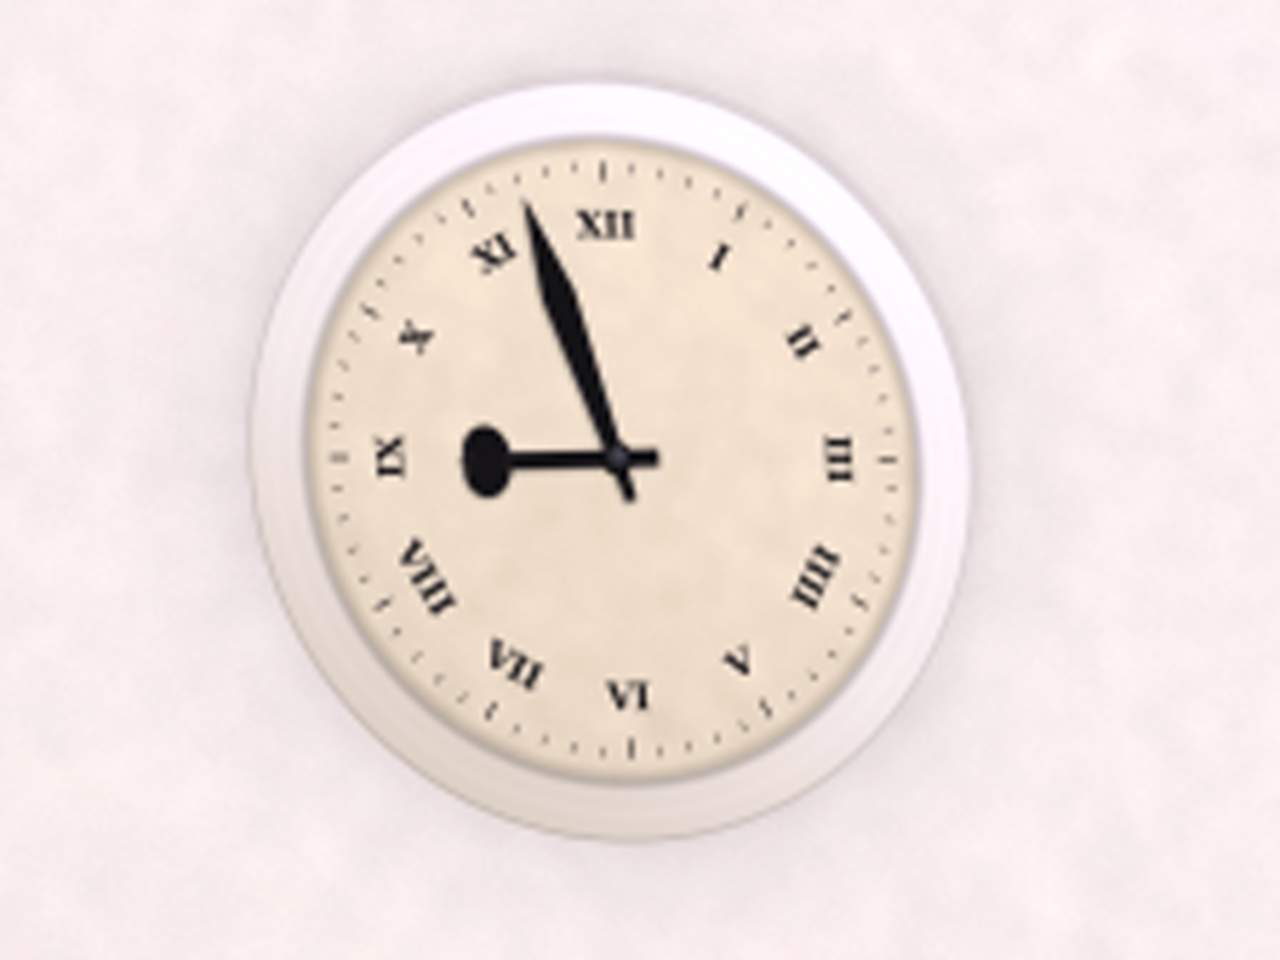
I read 8.57
